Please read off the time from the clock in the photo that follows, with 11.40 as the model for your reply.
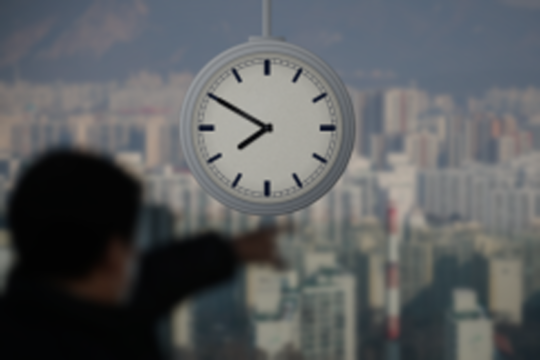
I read 7.50
